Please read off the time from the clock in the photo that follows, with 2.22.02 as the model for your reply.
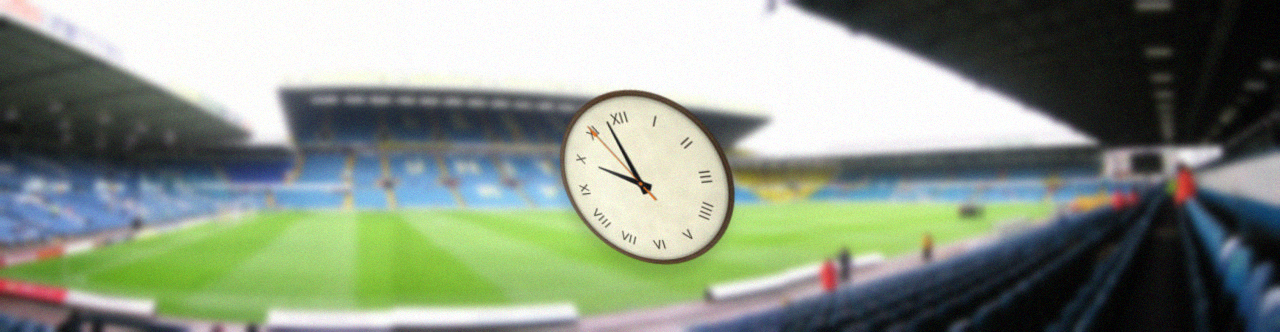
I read 9.57.55
